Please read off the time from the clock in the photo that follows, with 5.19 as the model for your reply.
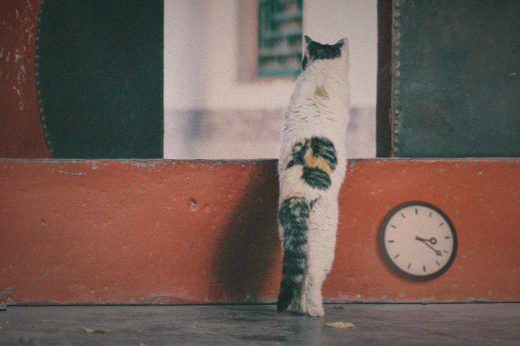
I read 3.22
